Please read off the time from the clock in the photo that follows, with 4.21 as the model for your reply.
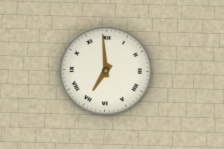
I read 6.59
